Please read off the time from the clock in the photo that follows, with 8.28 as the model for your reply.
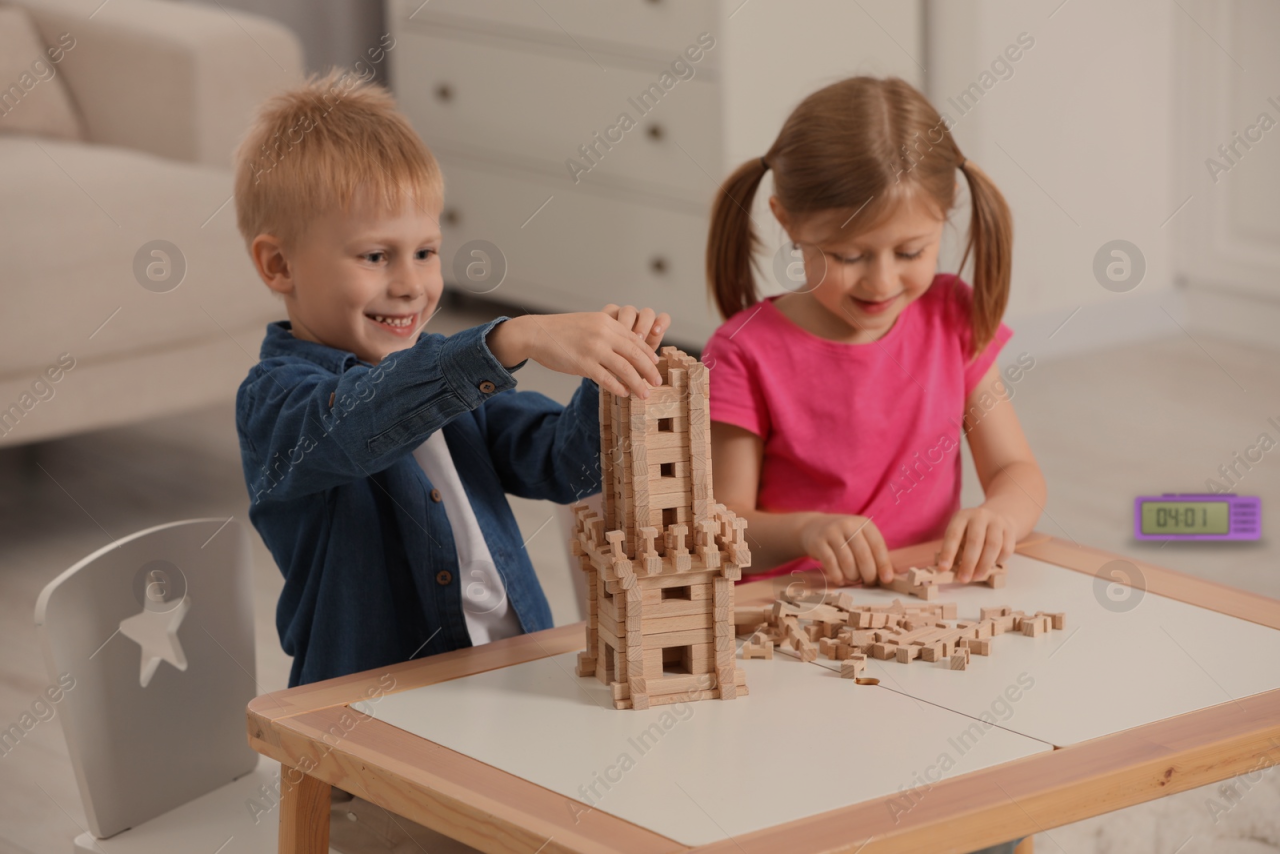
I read 4.01
